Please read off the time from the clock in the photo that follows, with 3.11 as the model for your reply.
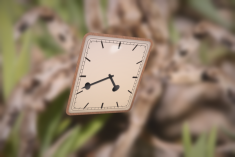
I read 4.41
